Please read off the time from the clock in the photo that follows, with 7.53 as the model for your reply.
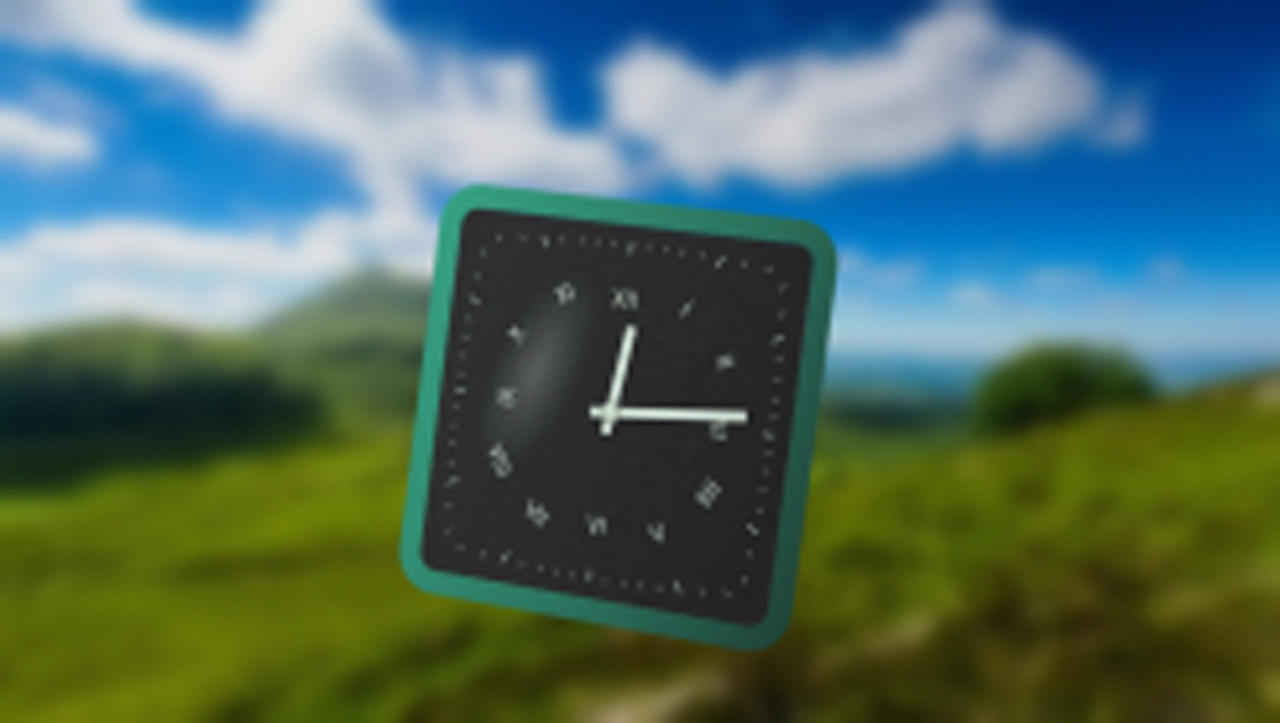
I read 12.14
